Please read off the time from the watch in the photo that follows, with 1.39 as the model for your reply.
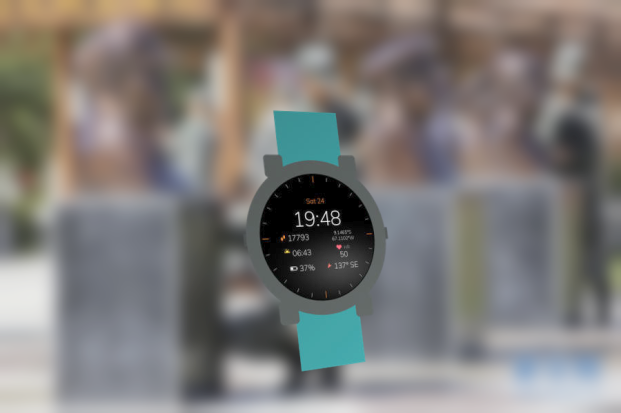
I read 19.48
